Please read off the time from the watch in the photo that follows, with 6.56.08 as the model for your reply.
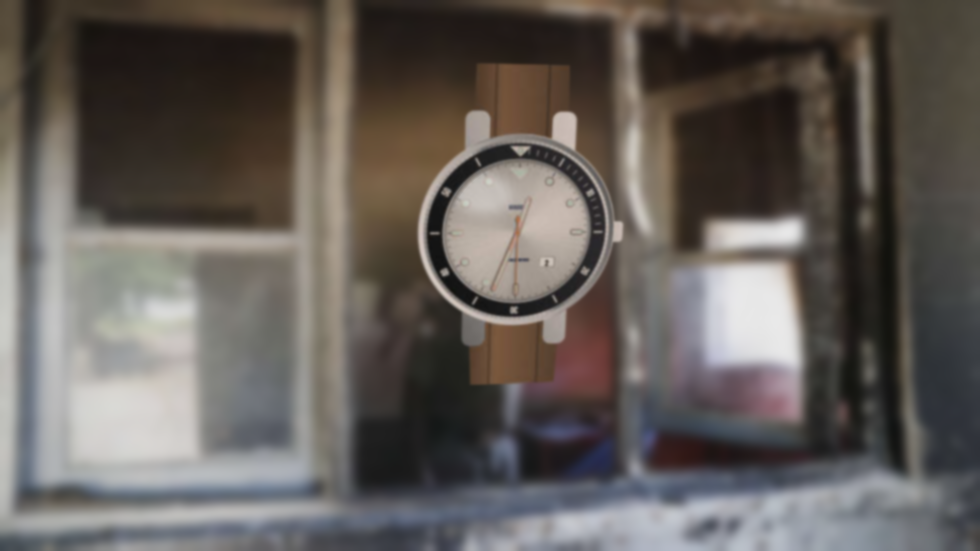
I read 12.33.30
